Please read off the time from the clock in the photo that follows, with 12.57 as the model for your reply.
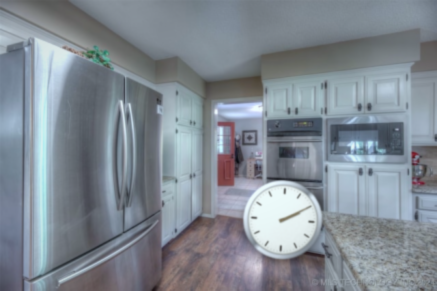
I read 2.10
